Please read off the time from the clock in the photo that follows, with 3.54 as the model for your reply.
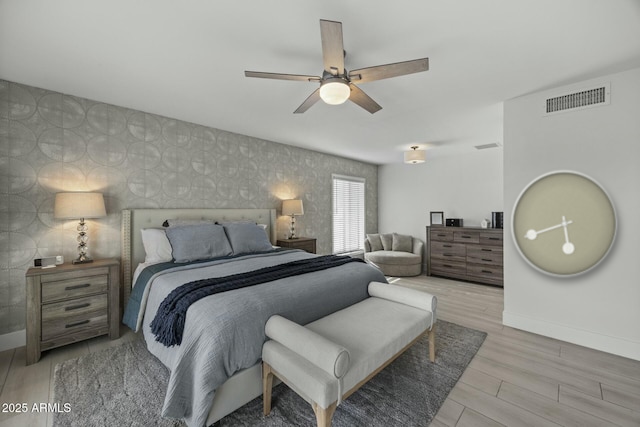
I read 5.42
